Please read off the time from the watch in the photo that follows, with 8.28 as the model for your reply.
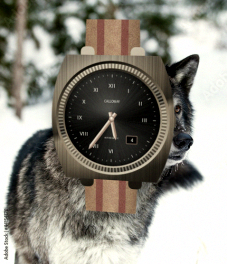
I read 5.36
